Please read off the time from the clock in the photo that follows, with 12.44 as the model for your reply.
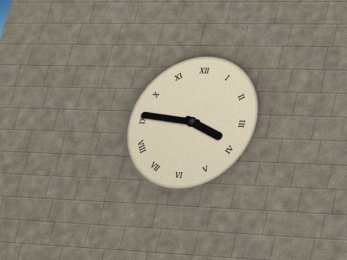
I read 3.46
